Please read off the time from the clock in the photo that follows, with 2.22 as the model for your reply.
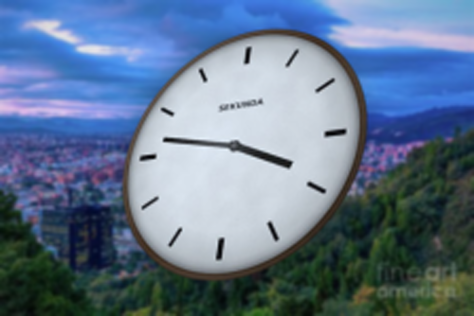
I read 3.47
